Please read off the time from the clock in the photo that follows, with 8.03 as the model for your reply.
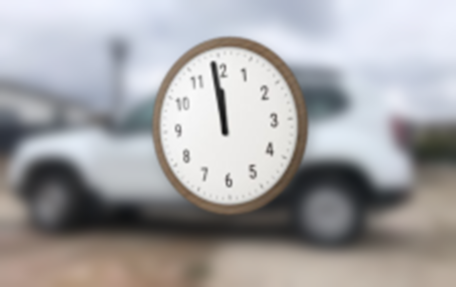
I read 11.59
